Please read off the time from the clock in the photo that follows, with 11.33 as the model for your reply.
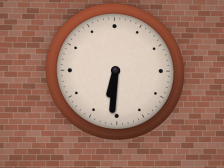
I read 6.31
